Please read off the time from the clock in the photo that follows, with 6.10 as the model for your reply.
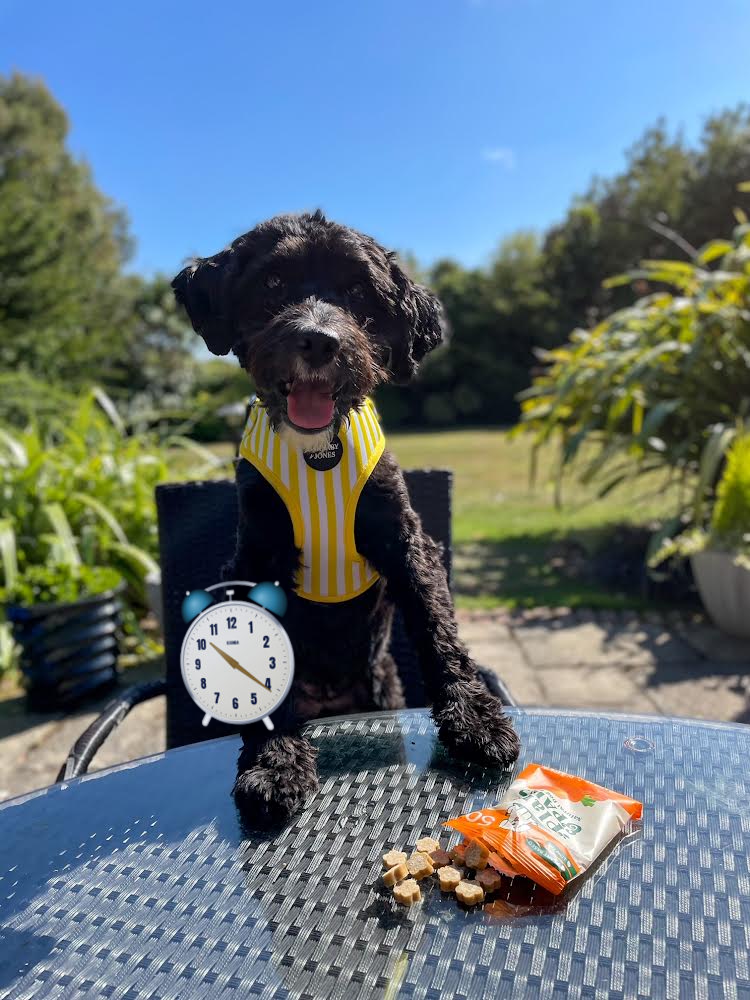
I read 10.21
